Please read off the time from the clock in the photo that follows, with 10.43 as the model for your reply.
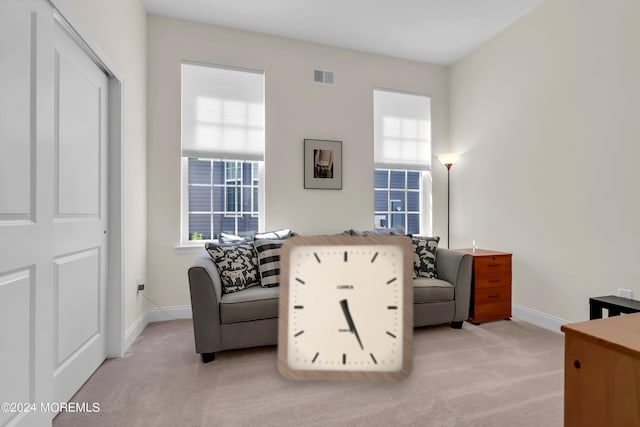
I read 5.26
